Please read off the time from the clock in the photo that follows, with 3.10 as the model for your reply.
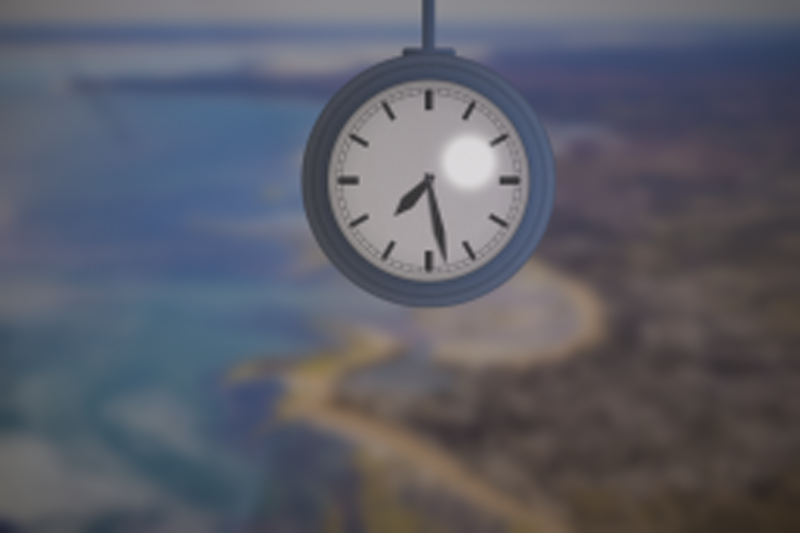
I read 7.28
